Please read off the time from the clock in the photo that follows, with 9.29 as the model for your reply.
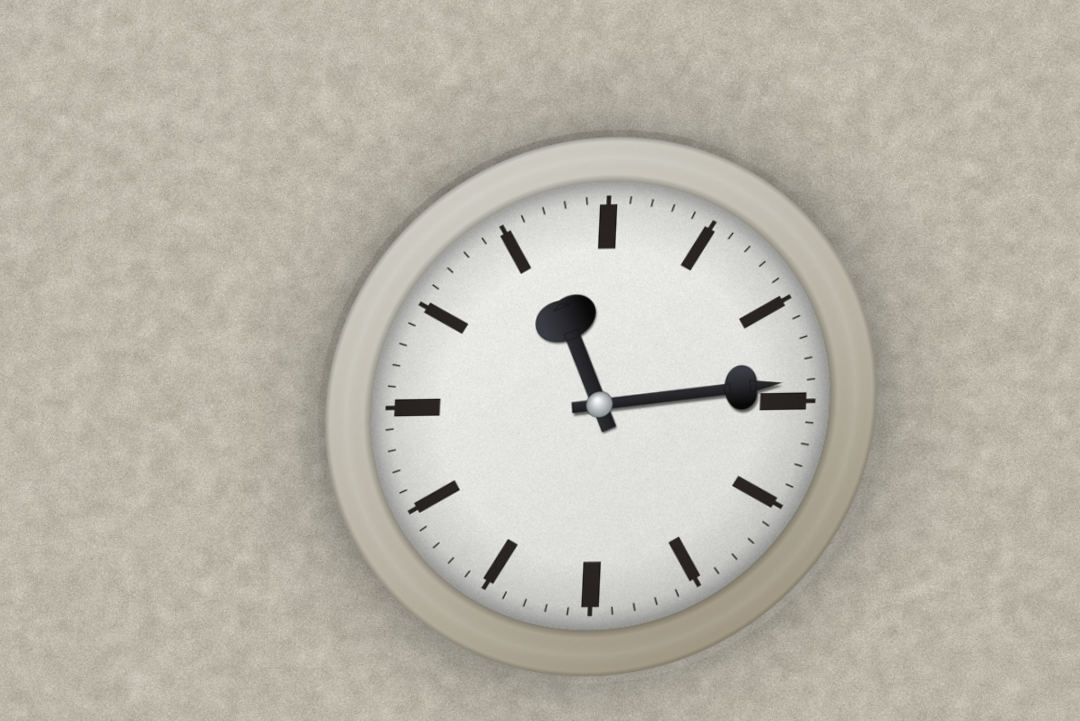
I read 11.14
